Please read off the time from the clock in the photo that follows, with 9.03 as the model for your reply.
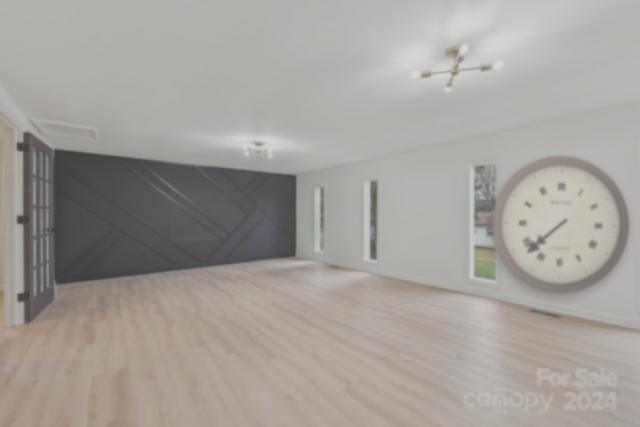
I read 7.38
